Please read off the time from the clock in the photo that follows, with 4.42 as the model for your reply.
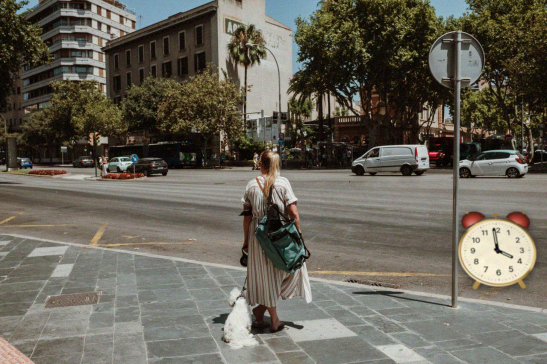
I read 3.59
